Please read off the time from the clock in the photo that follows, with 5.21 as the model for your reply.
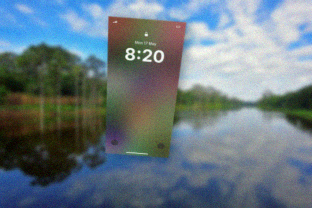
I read 8.20
